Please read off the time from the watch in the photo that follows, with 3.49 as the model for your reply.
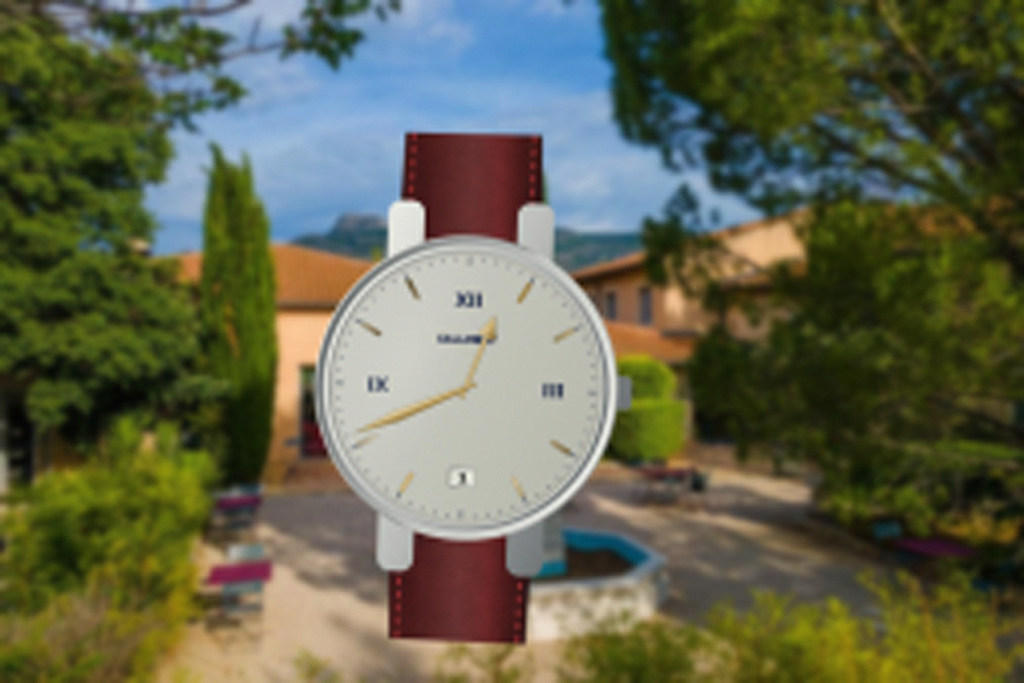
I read 12.41
